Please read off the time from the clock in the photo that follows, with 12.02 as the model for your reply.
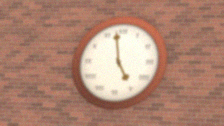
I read 4.58
